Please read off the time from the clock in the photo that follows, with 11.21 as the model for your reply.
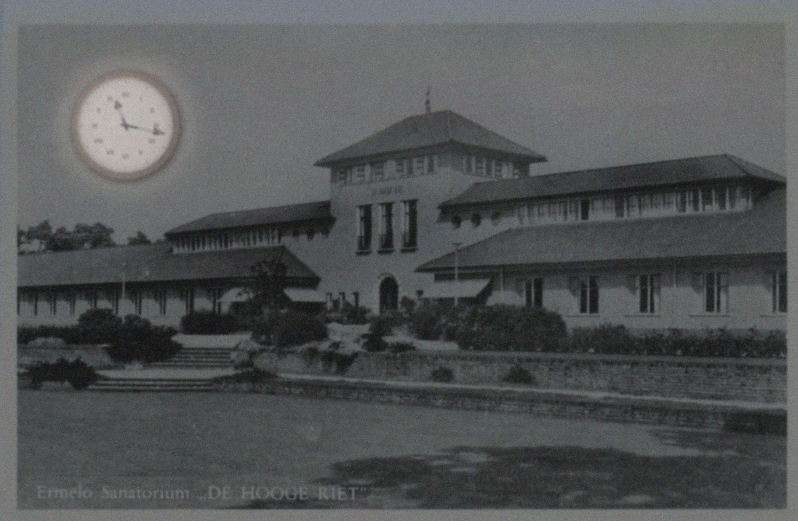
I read 11.17
